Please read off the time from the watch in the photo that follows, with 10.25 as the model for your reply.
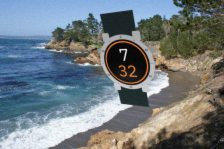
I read 7.32
